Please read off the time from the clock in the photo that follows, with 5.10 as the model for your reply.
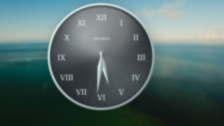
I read 5.31
